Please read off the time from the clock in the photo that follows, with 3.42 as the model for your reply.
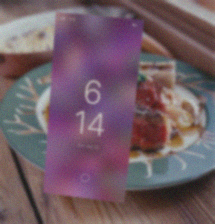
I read 6.14
